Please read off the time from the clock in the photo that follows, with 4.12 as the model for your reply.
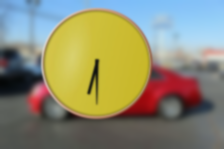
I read 6.30
